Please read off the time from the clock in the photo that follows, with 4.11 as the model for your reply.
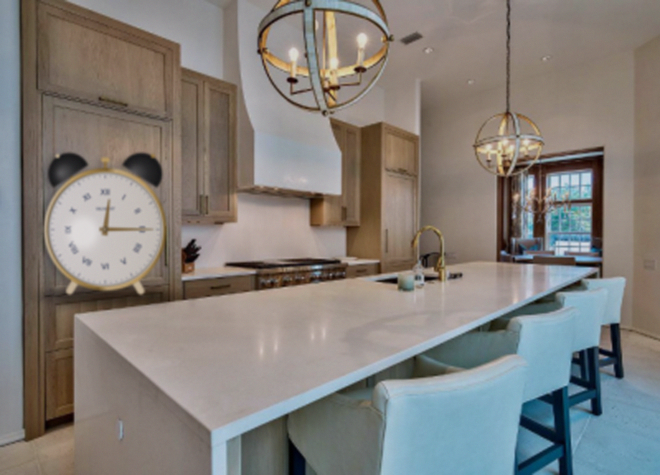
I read 12.15
